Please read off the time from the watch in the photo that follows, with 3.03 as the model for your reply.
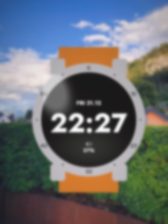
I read 22.27
